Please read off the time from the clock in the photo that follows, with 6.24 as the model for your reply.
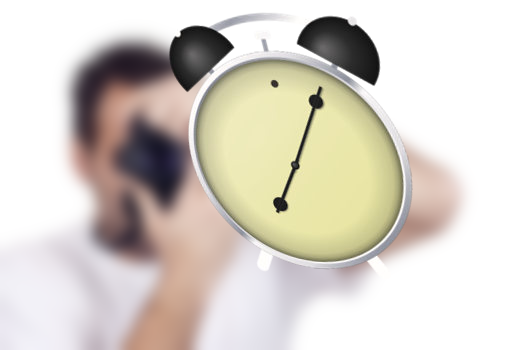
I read 7.05
